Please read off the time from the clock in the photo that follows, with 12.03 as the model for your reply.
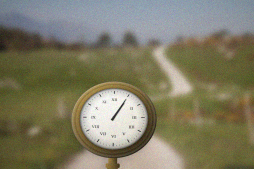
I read 1.05
